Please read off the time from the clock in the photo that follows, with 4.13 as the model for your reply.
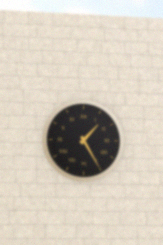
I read 1.25
